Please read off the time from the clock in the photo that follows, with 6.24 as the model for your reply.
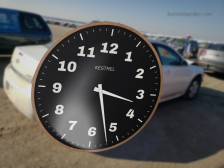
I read 3.27
